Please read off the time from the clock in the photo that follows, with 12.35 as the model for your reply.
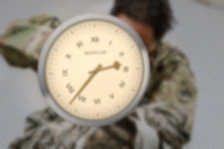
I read 2.37
